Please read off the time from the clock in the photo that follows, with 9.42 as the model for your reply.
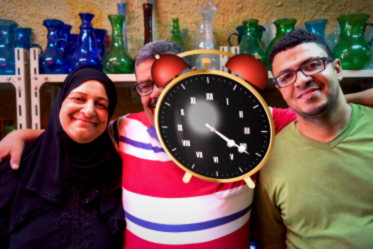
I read 4.21
